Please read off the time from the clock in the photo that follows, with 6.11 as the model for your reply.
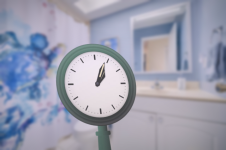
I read 1.04
